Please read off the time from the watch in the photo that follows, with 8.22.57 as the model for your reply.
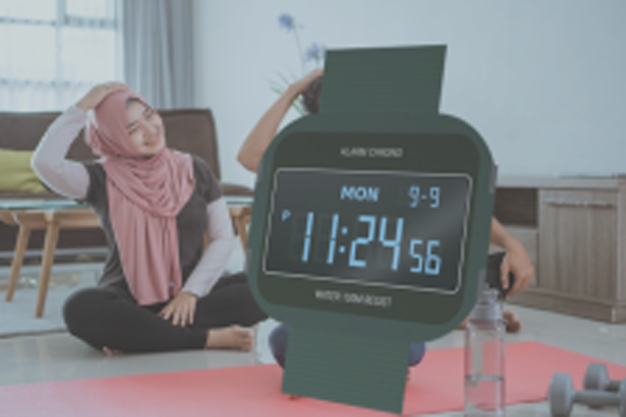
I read 11.24.56
